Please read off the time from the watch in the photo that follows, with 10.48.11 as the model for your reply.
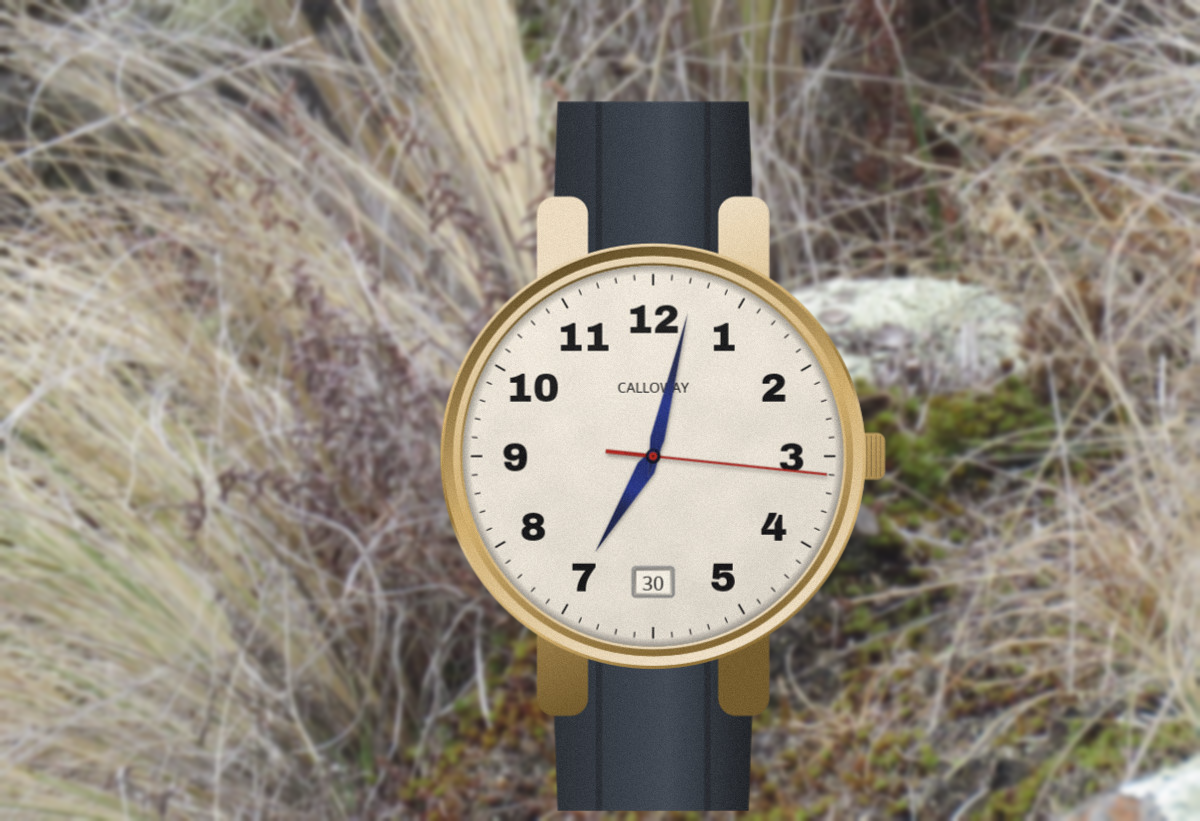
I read 7.02.16
